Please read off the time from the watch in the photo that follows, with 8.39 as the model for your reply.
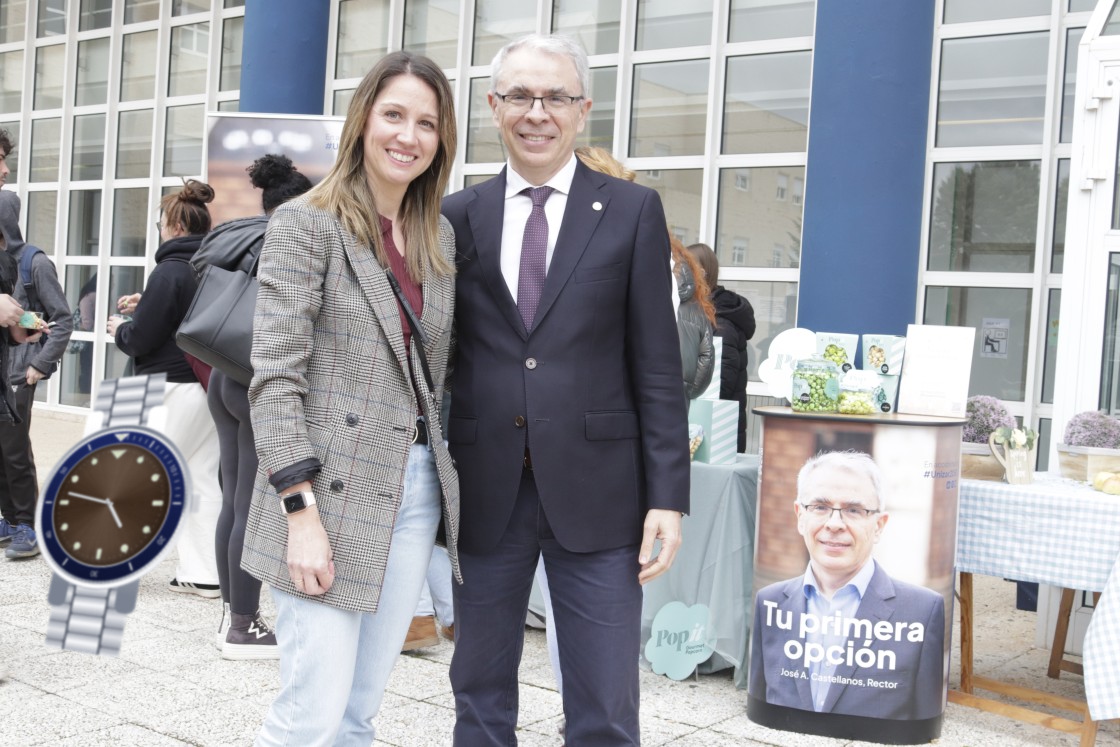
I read 4.47
